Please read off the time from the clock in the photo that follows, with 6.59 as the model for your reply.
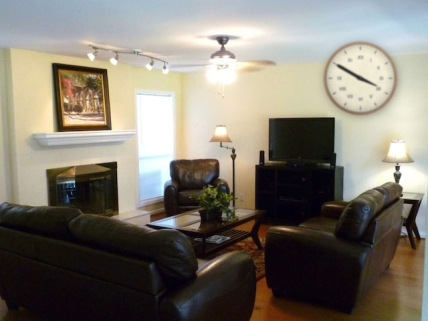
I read 3.50
